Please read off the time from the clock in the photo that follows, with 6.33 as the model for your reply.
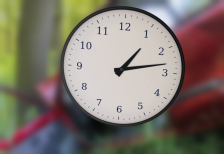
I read 1.13
